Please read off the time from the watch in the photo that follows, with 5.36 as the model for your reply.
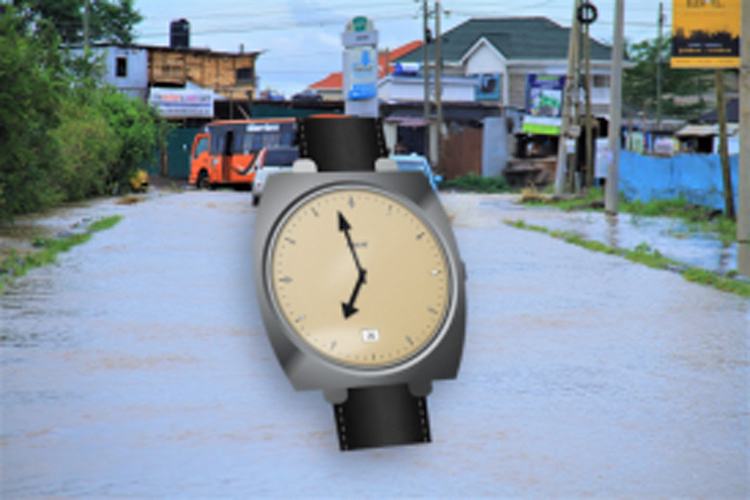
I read 6.58
